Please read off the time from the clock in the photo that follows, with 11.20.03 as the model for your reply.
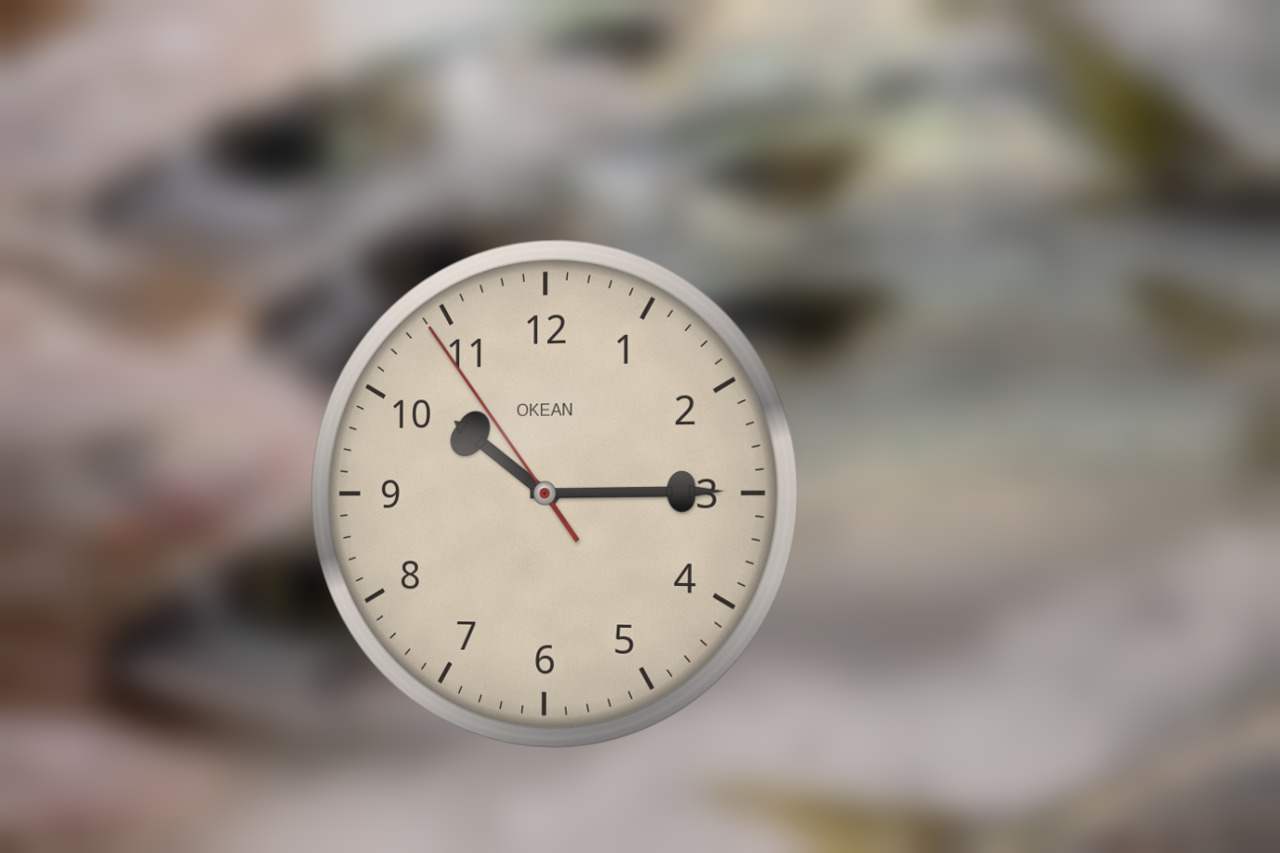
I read 10.14.54
